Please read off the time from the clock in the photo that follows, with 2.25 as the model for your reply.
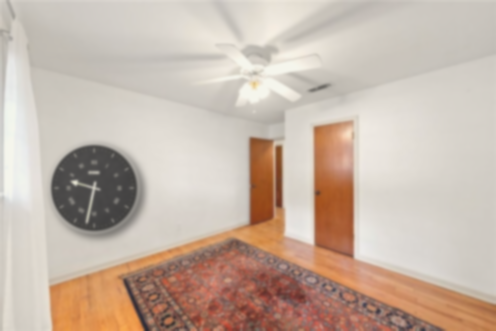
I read 9.32
